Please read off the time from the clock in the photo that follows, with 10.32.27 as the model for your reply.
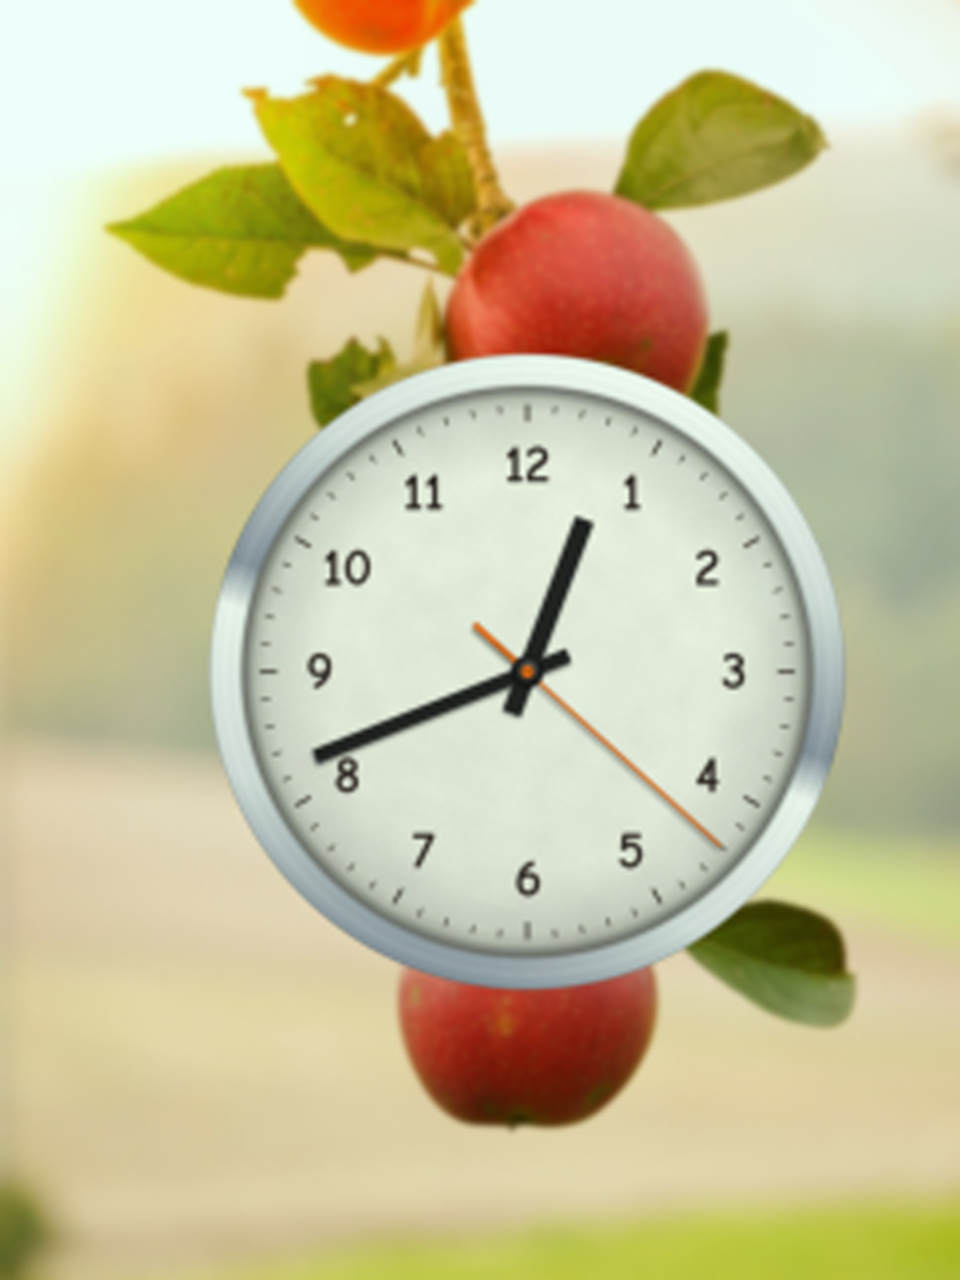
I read 12.41.22
